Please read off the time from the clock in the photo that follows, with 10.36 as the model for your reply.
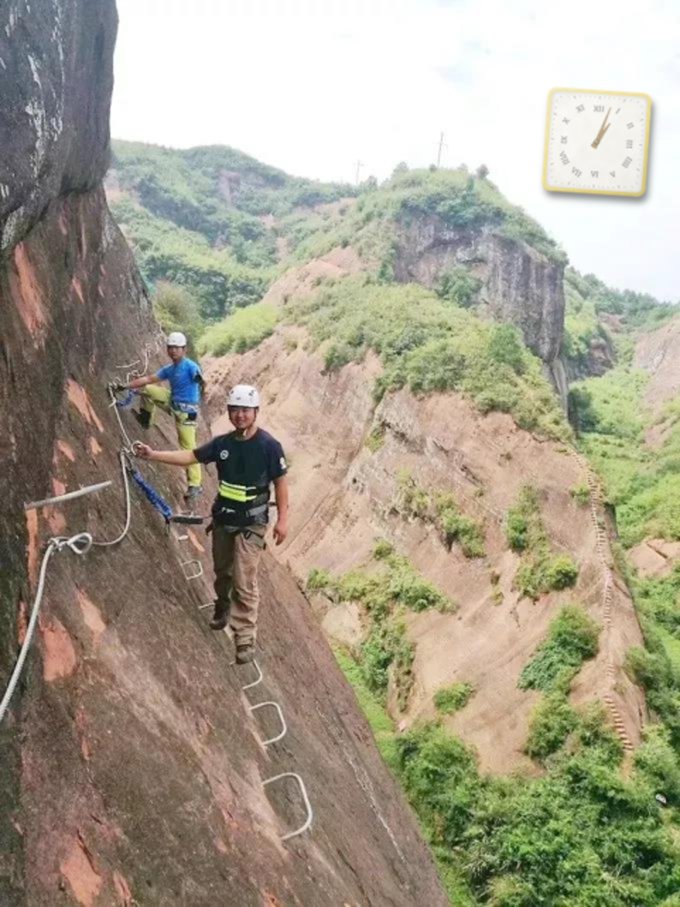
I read 1.03
